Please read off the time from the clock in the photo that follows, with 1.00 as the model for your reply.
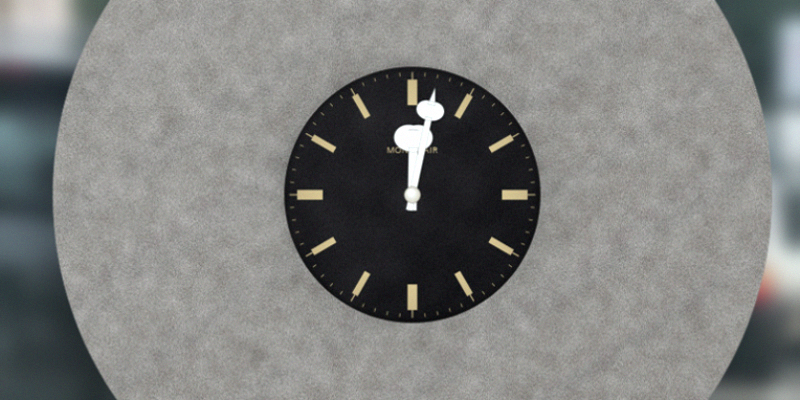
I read 12.02
